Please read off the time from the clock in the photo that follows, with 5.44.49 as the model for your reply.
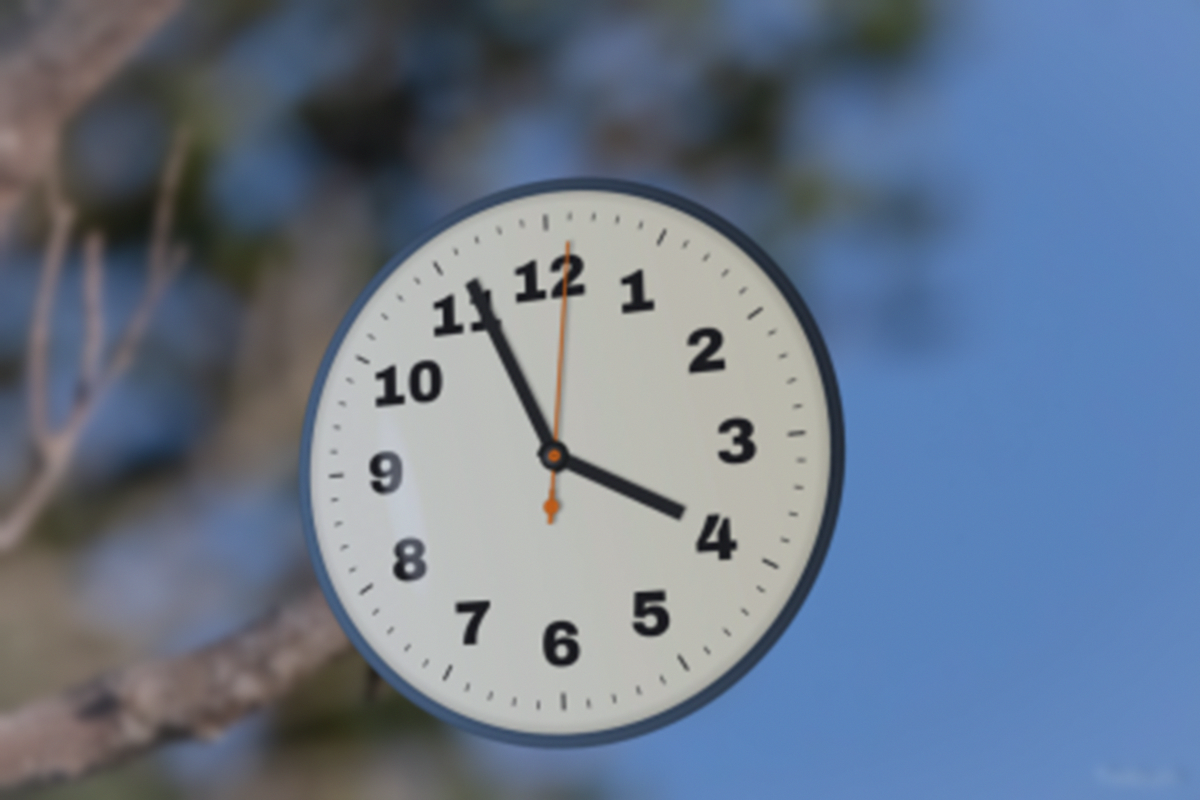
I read 3.56.01
